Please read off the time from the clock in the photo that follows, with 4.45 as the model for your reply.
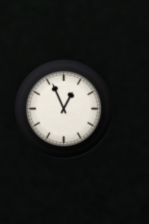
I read 12.56
